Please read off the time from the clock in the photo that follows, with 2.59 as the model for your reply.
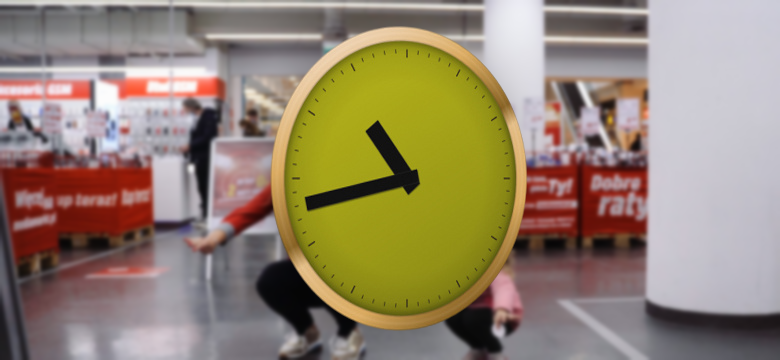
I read 10.43
